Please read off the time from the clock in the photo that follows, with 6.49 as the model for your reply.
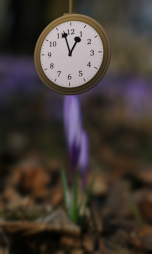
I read 12.57
